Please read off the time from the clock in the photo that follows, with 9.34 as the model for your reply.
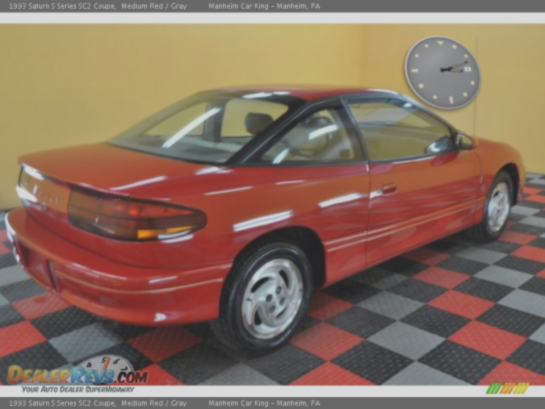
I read 3.12
